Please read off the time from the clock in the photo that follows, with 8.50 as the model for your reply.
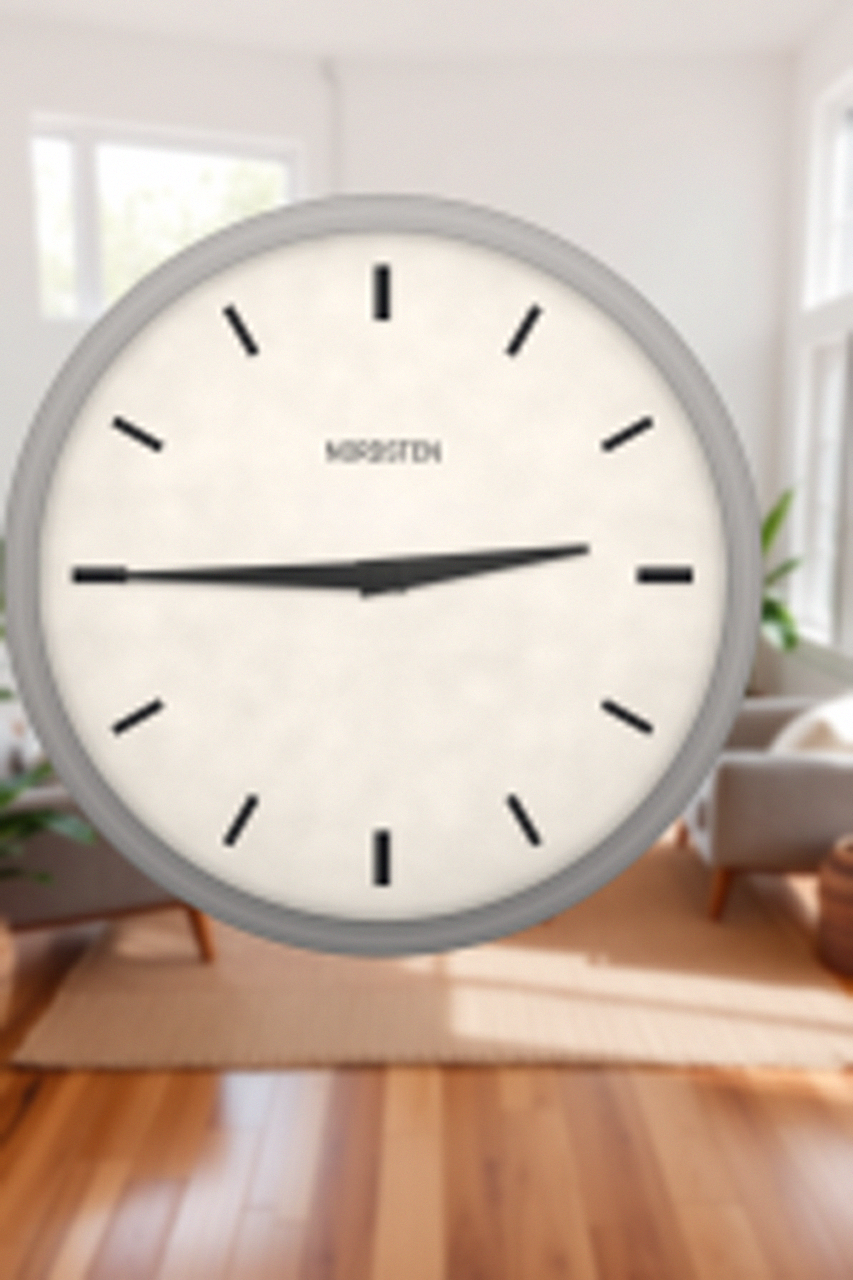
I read 2.45
